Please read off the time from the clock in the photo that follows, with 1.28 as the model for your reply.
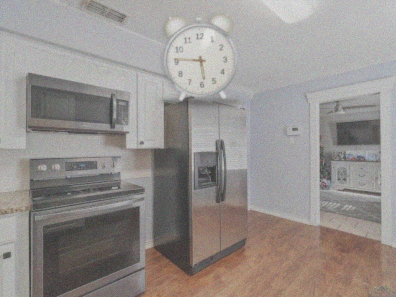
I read 5.46
